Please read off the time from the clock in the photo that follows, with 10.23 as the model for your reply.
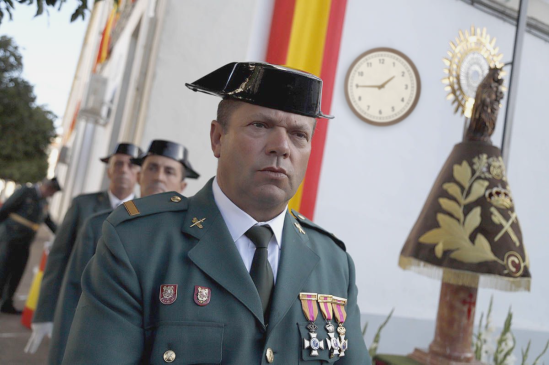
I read 1.45
